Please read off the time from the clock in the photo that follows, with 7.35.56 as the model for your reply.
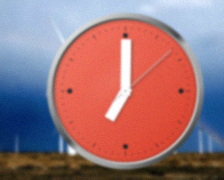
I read 7.00.08
